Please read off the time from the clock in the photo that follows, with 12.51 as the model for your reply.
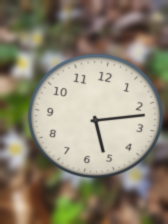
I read 5.12
